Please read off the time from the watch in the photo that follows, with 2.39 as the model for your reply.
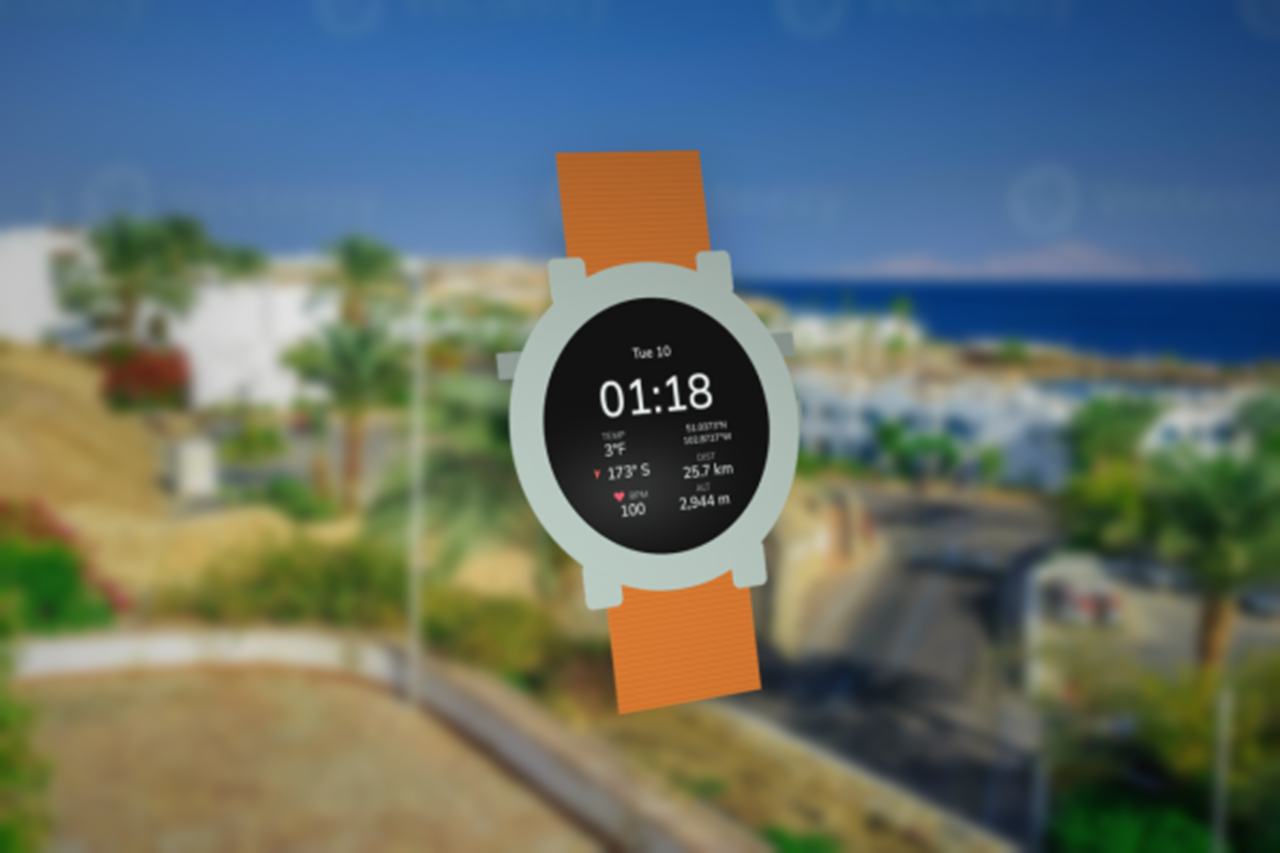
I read 1.18
